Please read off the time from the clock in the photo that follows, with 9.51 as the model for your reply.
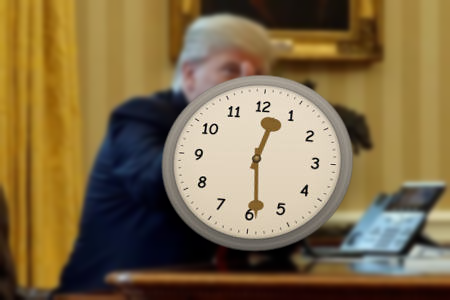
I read 12.29
